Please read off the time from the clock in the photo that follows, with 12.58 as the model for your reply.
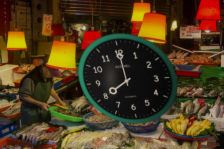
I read 8.00
